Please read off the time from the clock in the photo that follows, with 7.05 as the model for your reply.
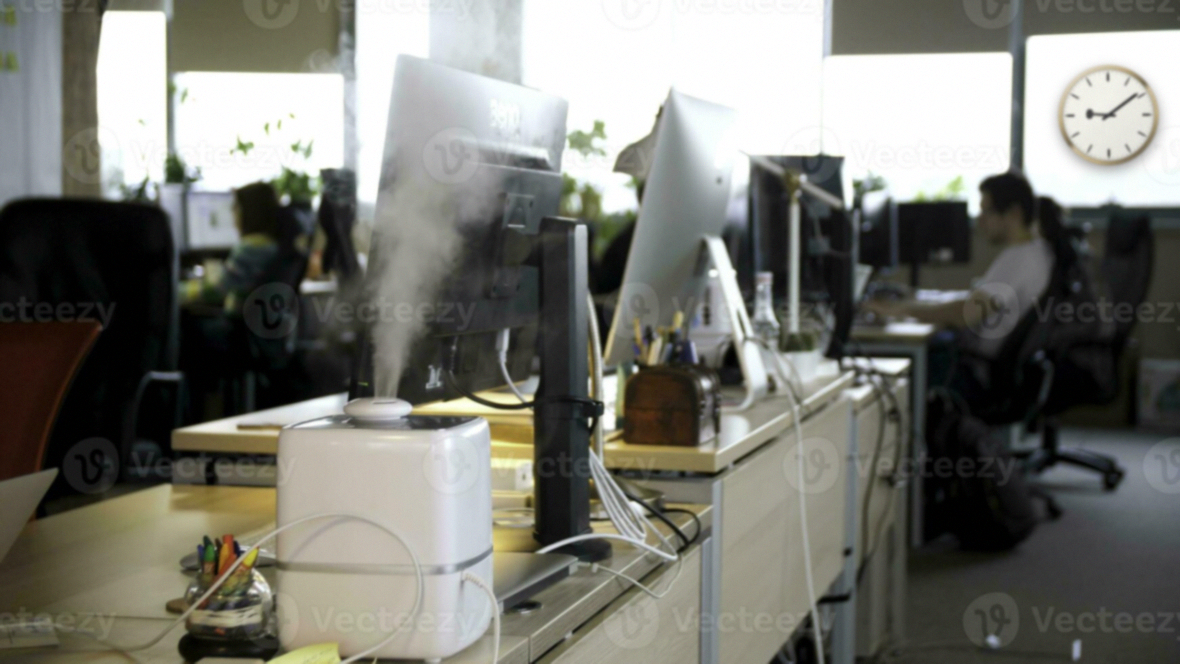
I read 9.09
